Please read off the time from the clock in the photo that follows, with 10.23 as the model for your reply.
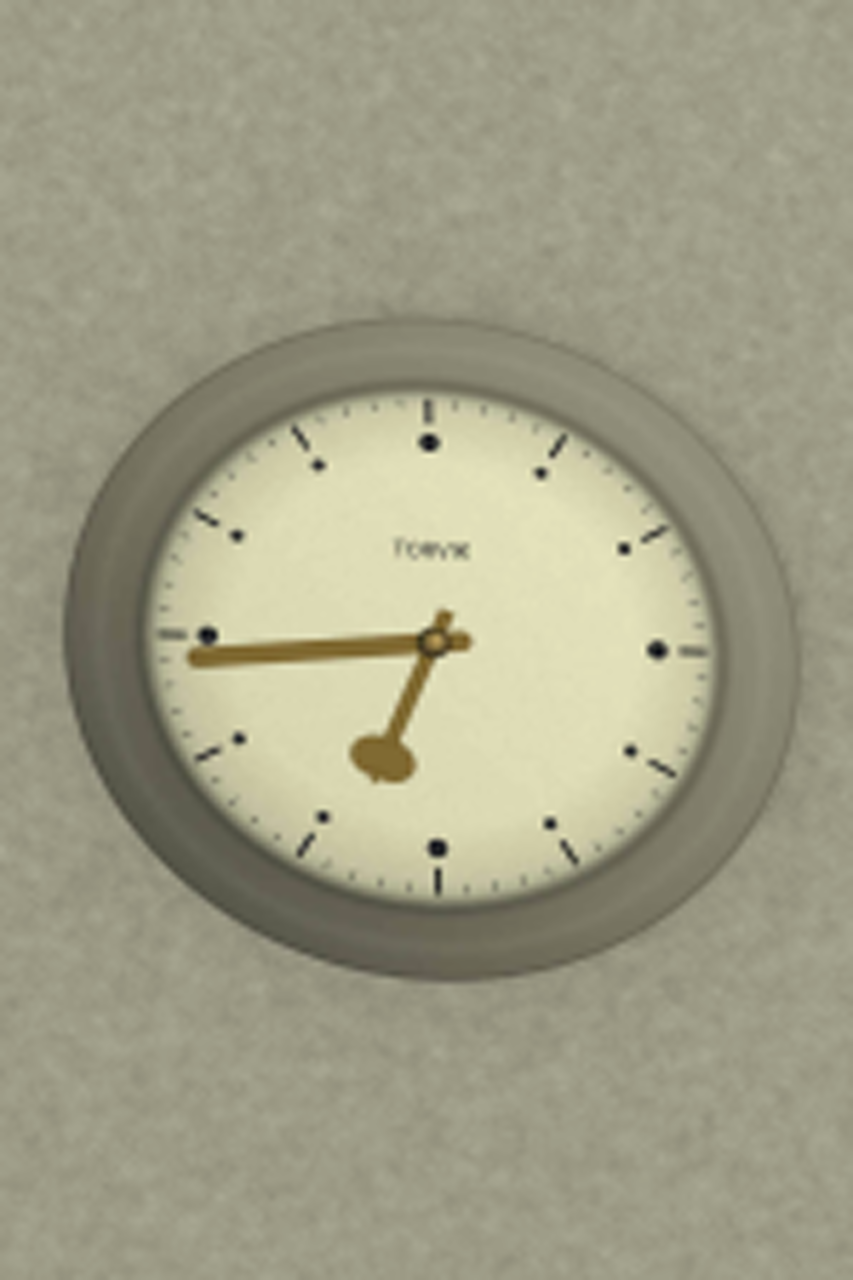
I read 6.44
